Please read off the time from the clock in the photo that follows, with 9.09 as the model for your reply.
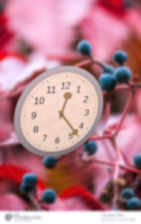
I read 12.23
